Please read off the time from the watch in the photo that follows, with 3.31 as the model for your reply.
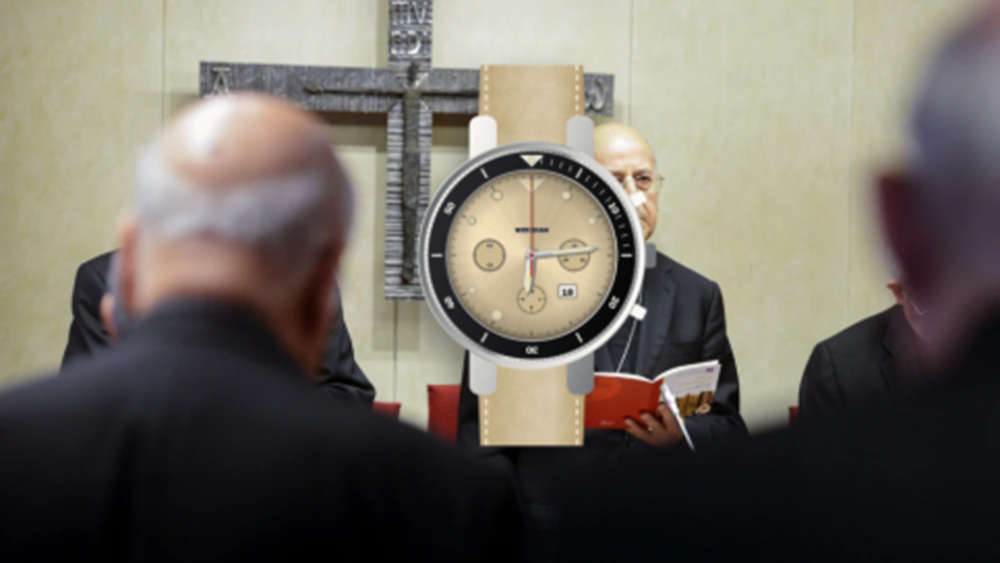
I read 6.14
